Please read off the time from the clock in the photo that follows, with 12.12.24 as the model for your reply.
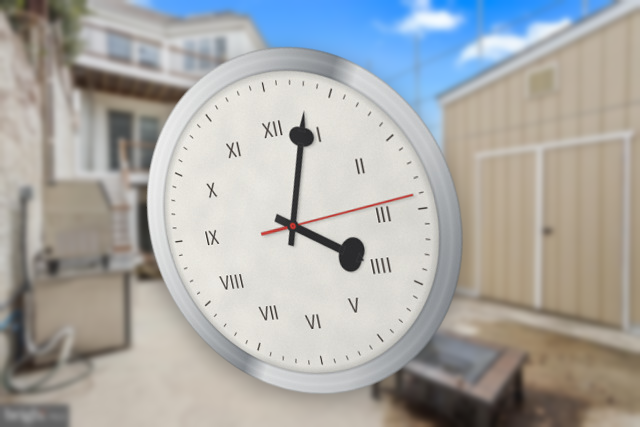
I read 4.03.14
